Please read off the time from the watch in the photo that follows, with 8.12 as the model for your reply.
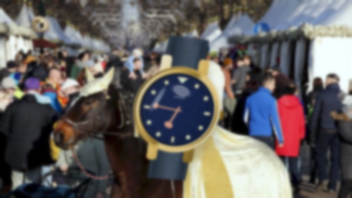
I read 6.46
